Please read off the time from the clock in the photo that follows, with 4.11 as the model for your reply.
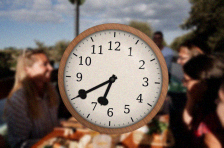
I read 6.40
